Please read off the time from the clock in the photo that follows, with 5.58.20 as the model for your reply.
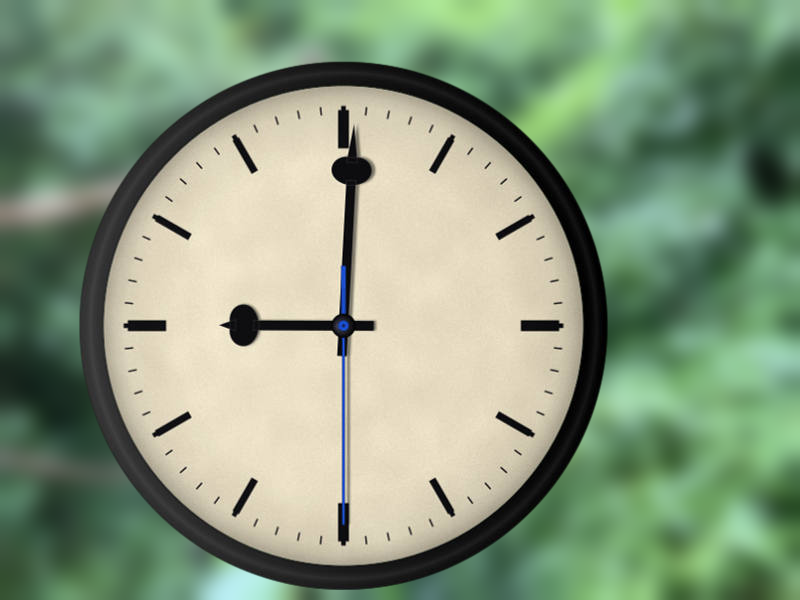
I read 9.00.30
